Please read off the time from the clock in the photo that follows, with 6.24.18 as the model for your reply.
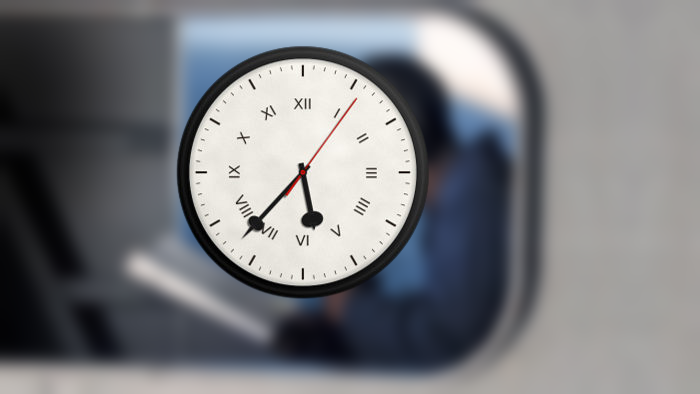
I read 5.37.06
